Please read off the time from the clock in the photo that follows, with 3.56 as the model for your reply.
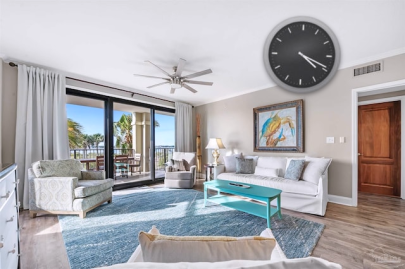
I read 4.19
